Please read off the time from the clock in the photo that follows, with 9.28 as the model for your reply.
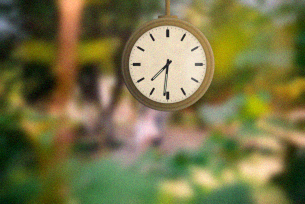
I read 7.31
